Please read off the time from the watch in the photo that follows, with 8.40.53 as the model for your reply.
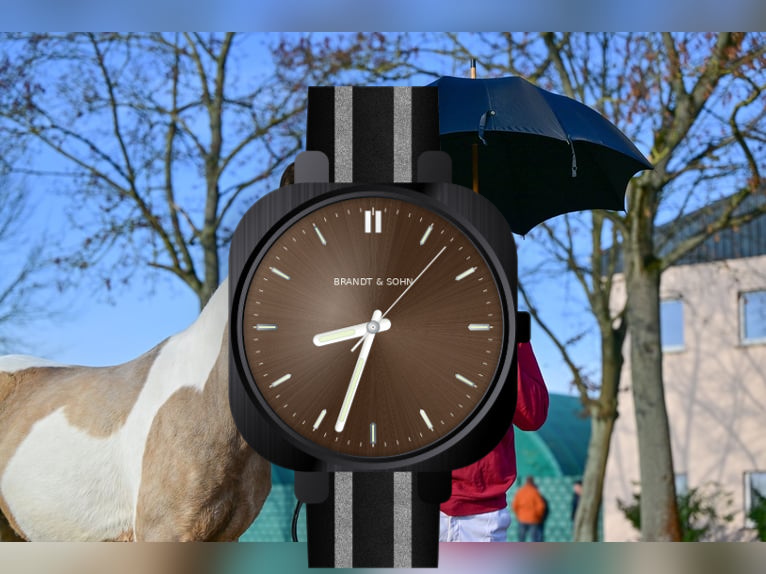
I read 8.33.07
